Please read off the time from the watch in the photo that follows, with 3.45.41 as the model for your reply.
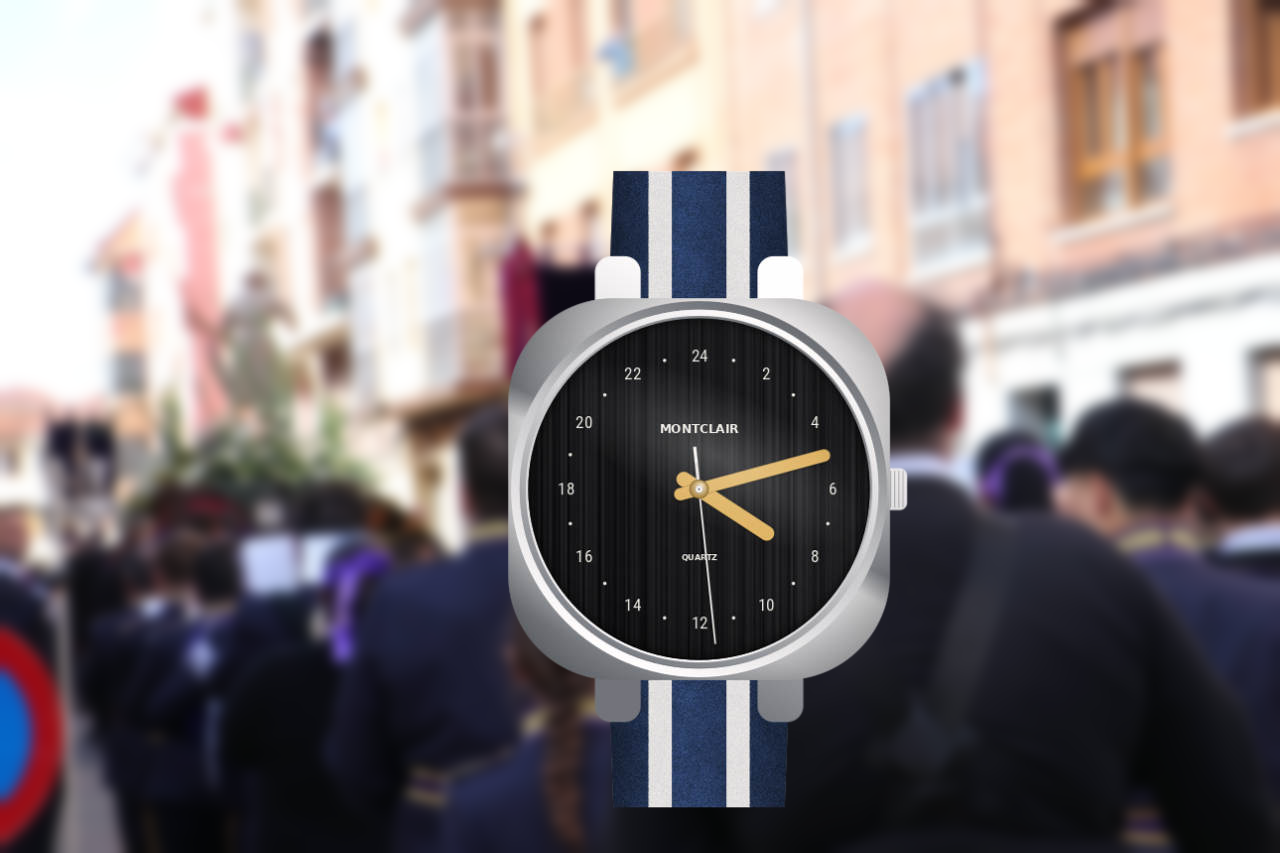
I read 8.12.29
